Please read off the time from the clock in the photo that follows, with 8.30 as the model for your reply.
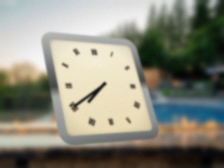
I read 7.40
